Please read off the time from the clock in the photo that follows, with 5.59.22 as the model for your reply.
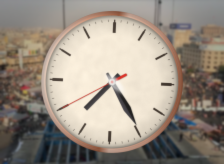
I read 7.24.40
